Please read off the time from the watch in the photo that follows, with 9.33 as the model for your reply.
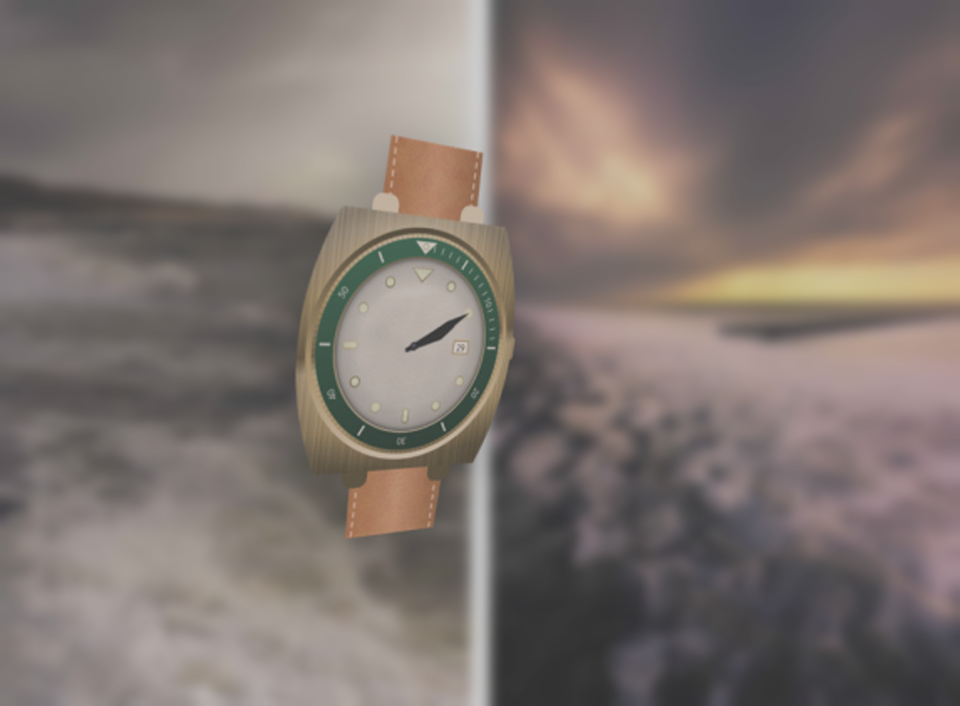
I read 2.10
